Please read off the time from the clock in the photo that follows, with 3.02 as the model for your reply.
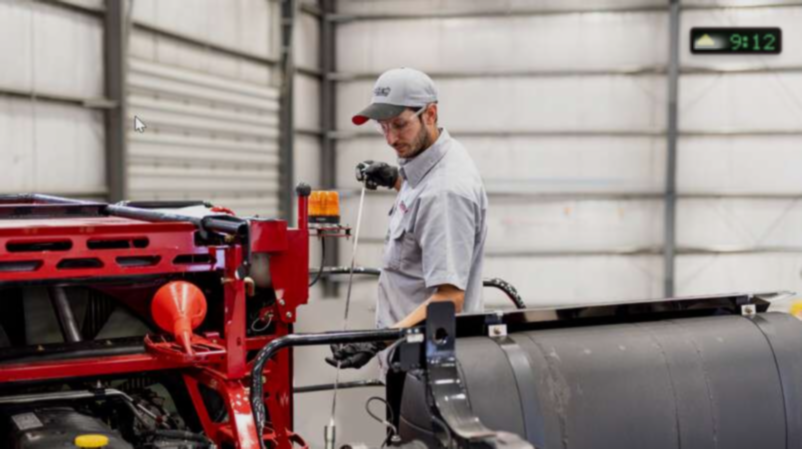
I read 9.12
